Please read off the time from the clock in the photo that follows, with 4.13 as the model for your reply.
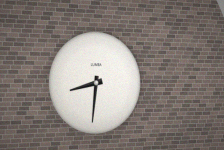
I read 8.31
